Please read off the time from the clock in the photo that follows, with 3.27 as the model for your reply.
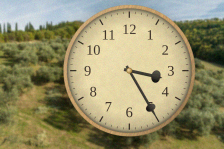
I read 3.25
